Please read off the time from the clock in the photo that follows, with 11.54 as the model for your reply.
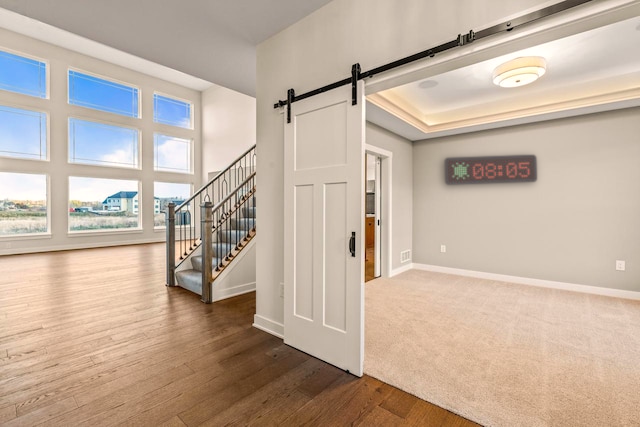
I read 8.05
